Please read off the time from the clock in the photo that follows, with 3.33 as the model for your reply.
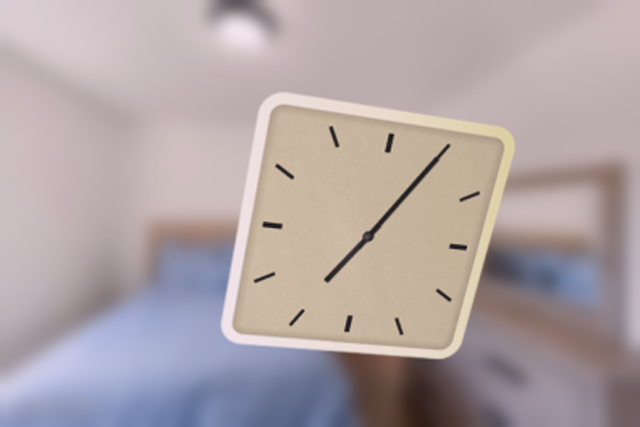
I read 7.05
